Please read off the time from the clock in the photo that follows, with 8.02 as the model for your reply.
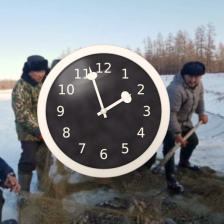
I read 1.57
